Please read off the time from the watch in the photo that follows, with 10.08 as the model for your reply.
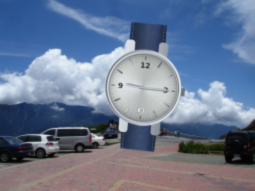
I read 9.15
